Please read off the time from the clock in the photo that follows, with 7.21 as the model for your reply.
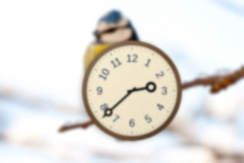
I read 2.38
